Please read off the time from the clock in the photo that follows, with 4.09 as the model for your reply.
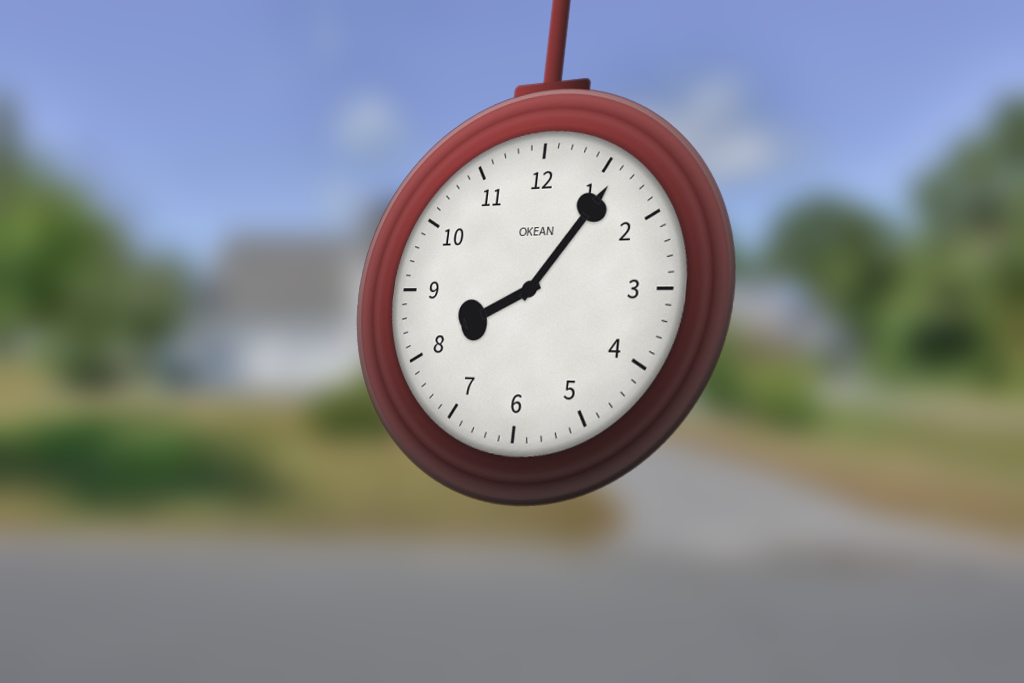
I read 8.06
